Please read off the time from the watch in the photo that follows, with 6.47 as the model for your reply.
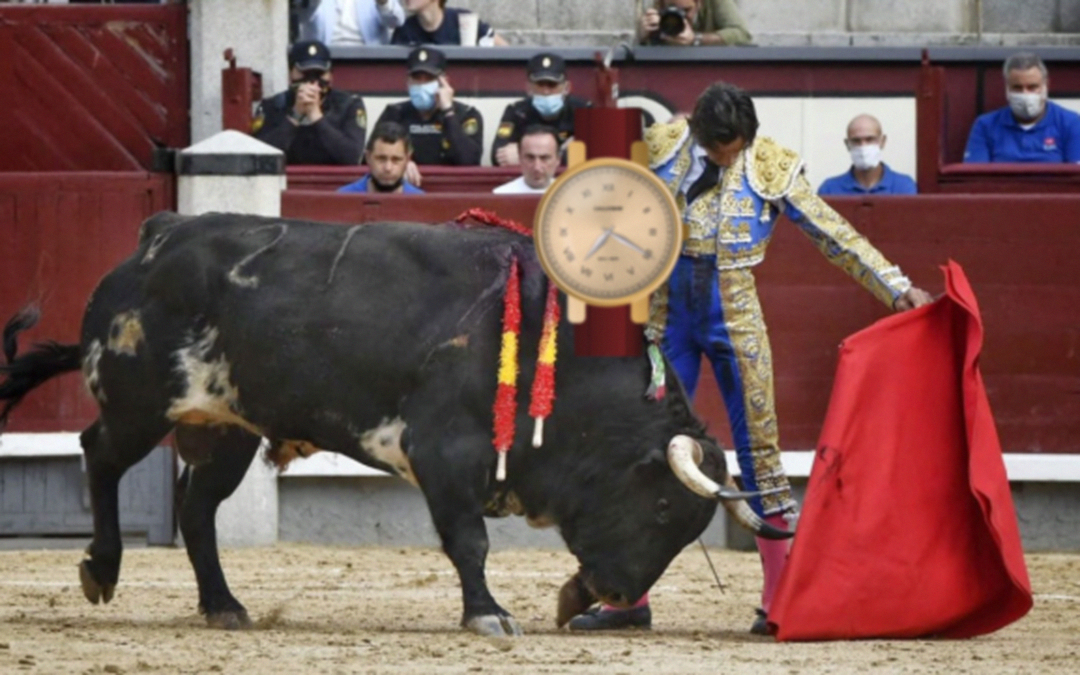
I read 7.20
